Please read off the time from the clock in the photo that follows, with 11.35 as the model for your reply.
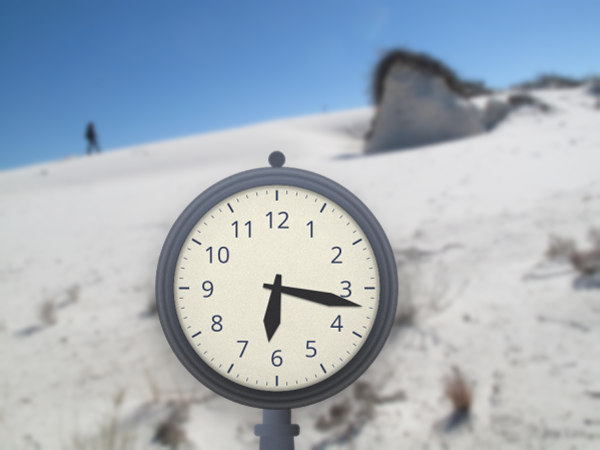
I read 6.17
